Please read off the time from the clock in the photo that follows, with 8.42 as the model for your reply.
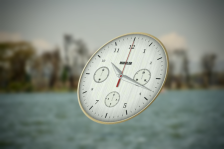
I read 10.18
